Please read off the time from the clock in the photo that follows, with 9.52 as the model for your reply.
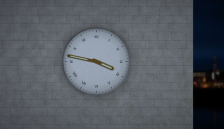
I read 3.47
